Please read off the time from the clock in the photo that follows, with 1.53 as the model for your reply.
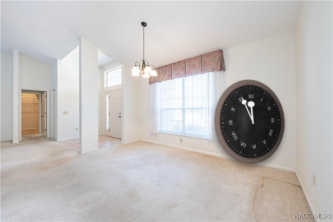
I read 11.56
